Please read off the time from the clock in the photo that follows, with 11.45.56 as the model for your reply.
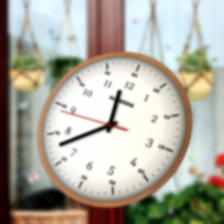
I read 11.37.44
